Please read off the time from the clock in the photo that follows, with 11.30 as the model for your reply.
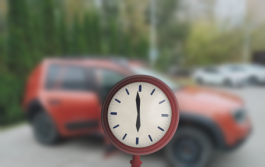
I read 5.59
